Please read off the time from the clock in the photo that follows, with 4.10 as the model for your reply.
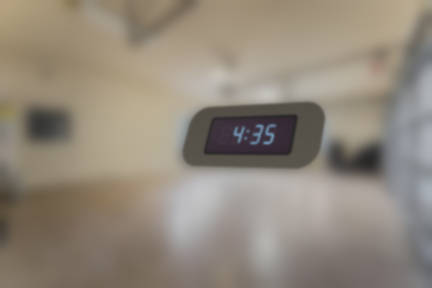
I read 4.35
